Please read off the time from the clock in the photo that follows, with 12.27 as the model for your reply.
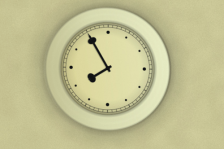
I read 7.55
